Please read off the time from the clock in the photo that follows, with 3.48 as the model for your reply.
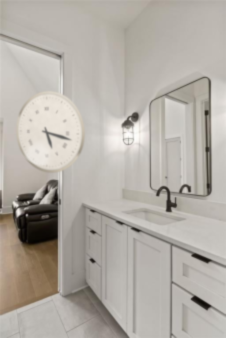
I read 5.17
